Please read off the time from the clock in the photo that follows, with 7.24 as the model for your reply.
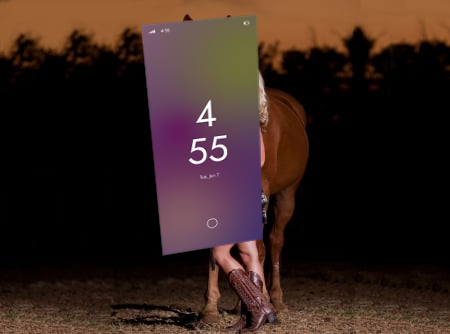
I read 4.55
